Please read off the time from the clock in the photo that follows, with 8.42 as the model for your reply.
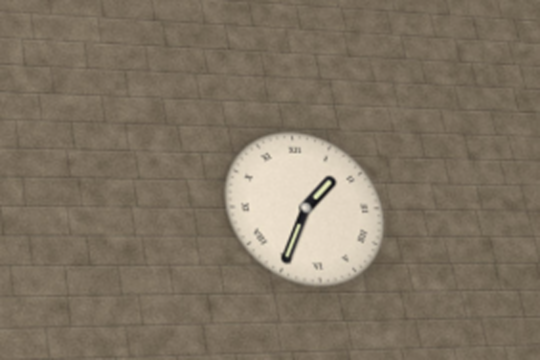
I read 1.35
